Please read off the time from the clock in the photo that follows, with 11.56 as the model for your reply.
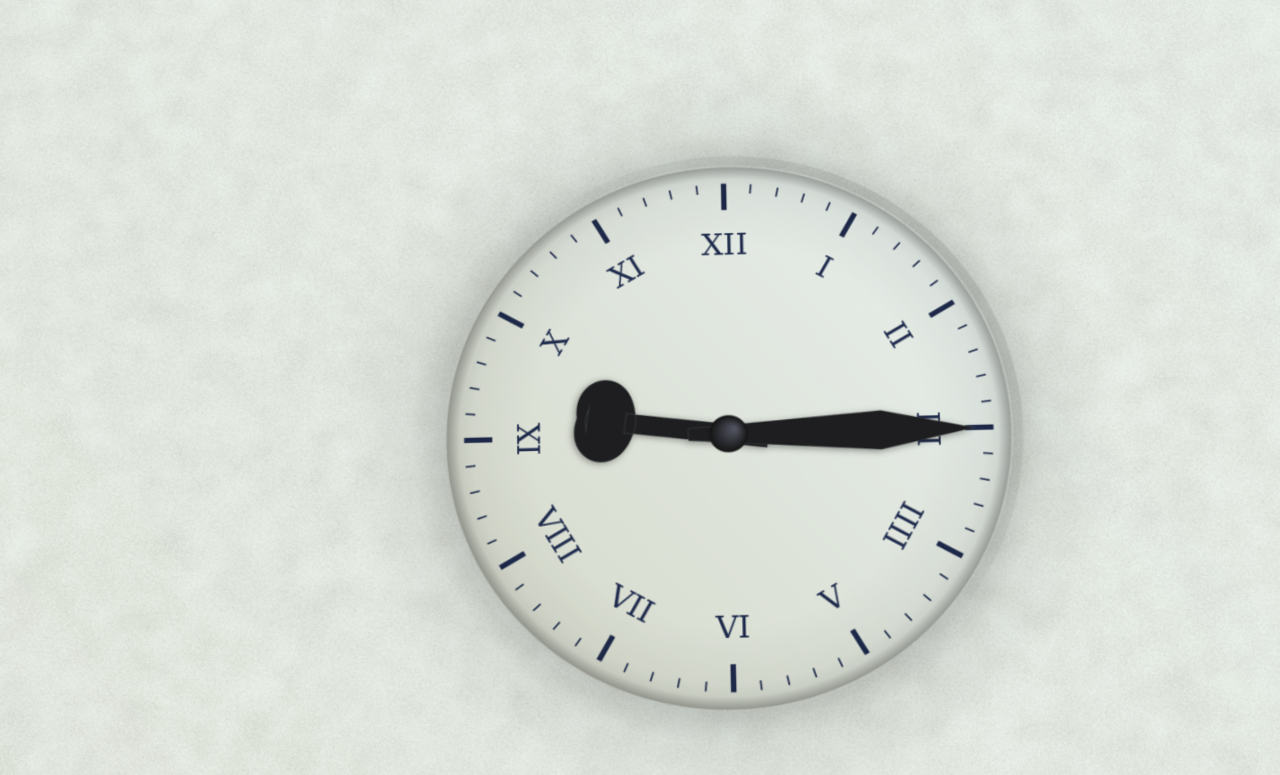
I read 9.15
